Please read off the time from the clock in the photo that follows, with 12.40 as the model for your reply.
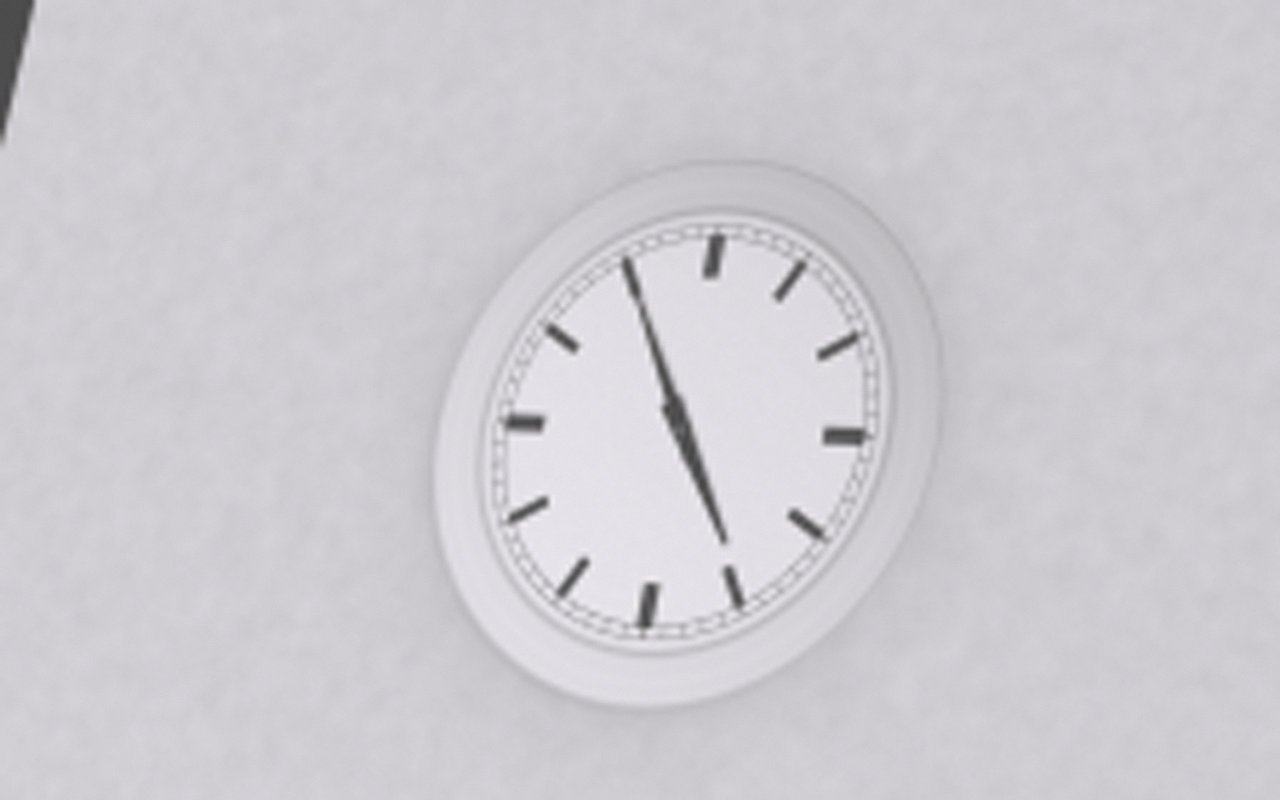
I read 4.55
